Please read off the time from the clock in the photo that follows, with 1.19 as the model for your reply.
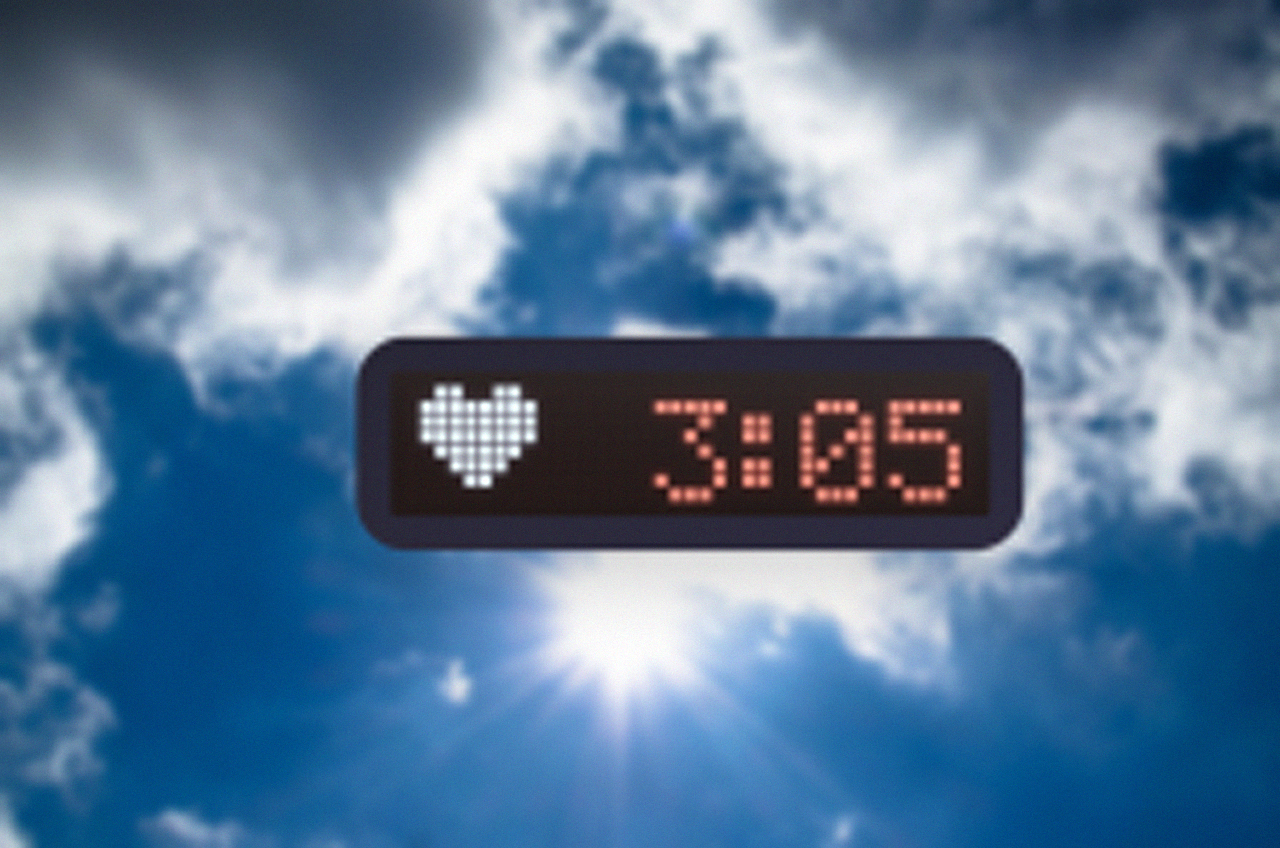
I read 3.05
